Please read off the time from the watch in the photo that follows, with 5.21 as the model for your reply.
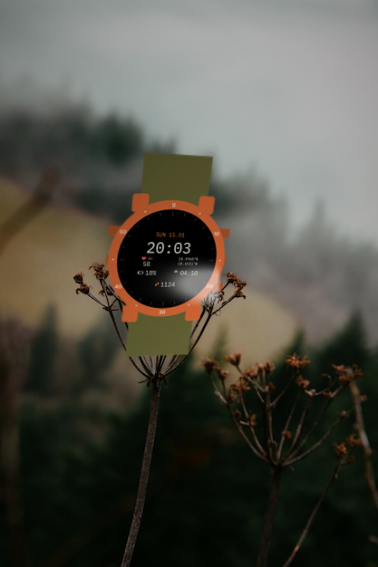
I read 20.03
